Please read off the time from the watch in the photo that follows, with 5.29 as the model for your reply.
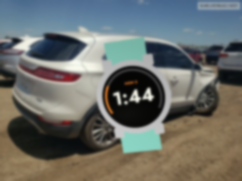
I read 1.44
